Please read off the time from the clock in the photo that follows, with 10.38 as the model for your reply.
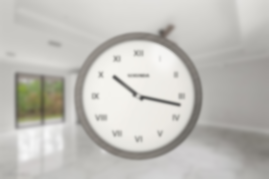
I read 10.17
